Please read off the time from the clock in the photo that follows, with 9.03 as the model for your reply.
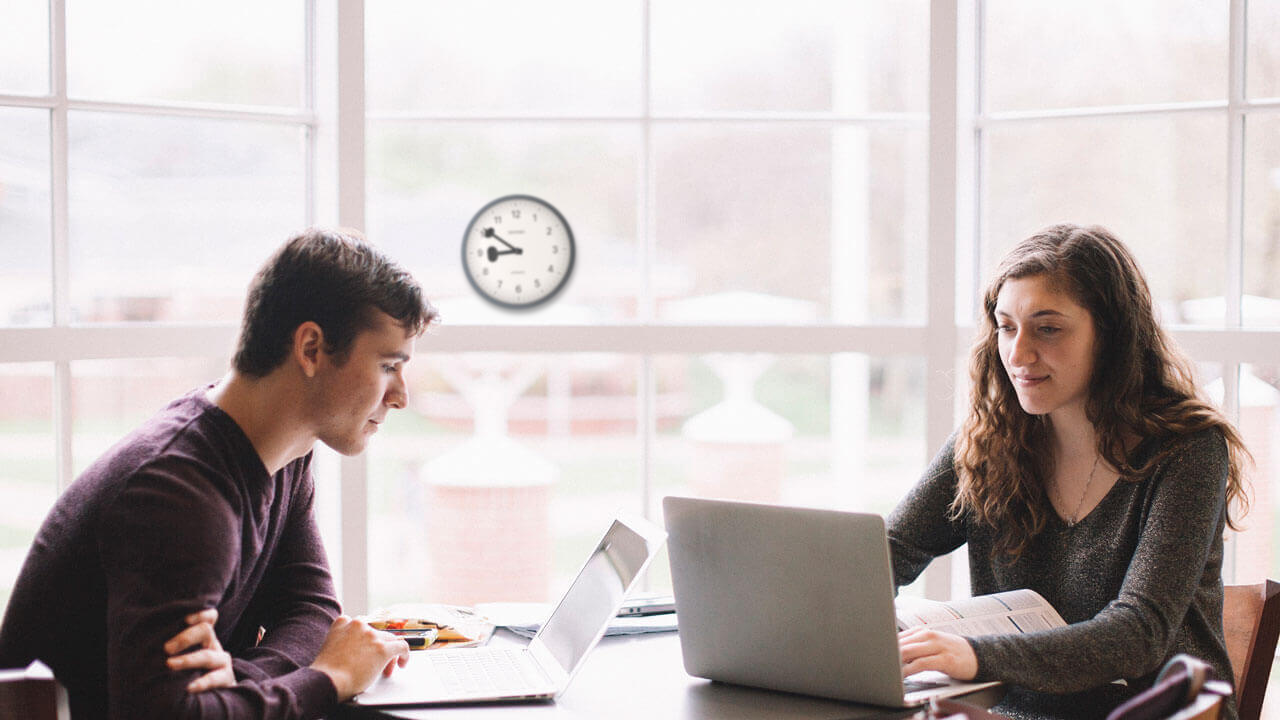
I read 8.51
